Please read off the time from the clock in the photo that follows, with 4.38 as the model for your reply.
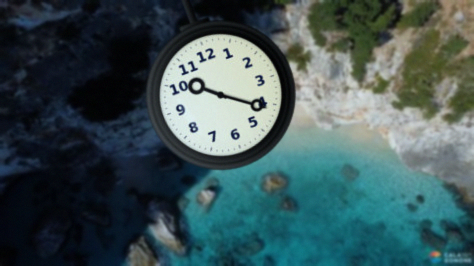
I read 10.21
